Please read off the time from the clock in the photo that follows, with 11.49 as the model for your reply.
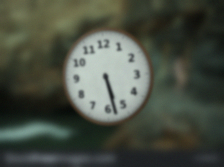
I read 5.28
